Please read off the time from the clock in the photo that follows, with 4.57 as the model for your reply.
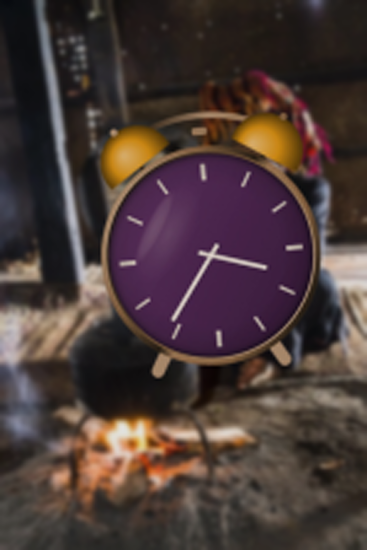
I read 3.36
